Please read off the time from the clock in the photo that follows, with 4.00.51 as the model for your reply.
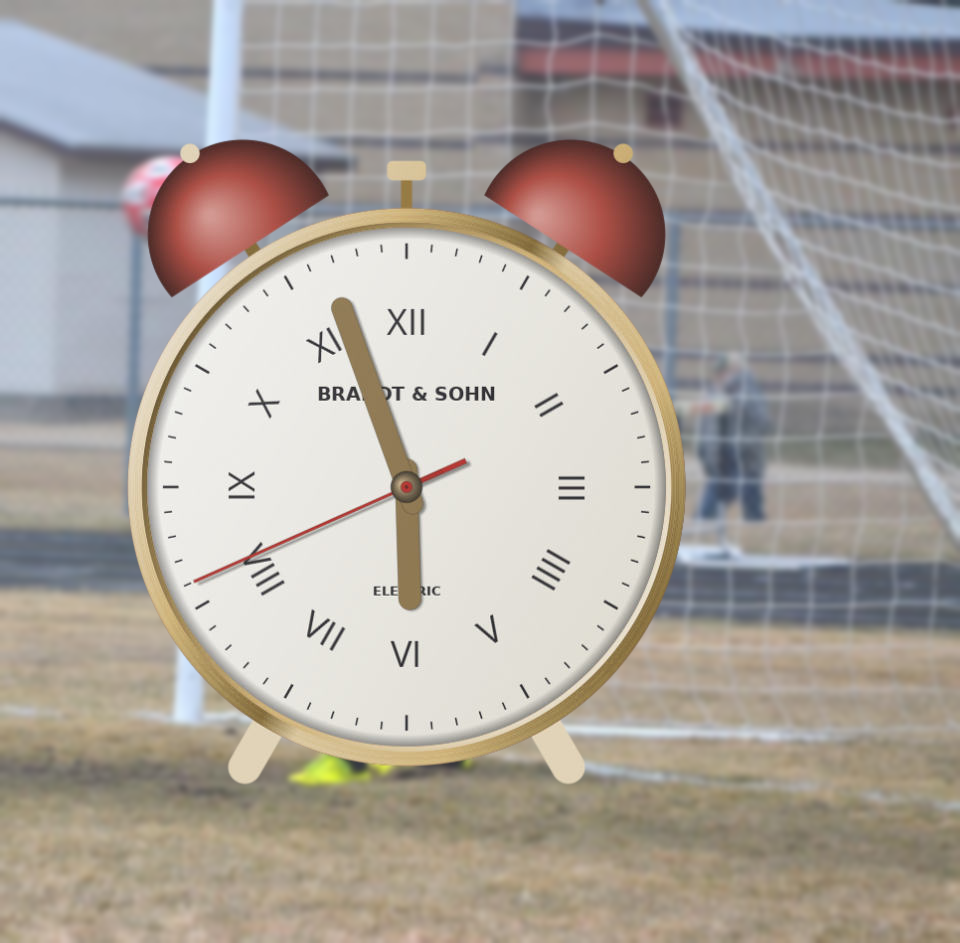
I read 5.56.41
